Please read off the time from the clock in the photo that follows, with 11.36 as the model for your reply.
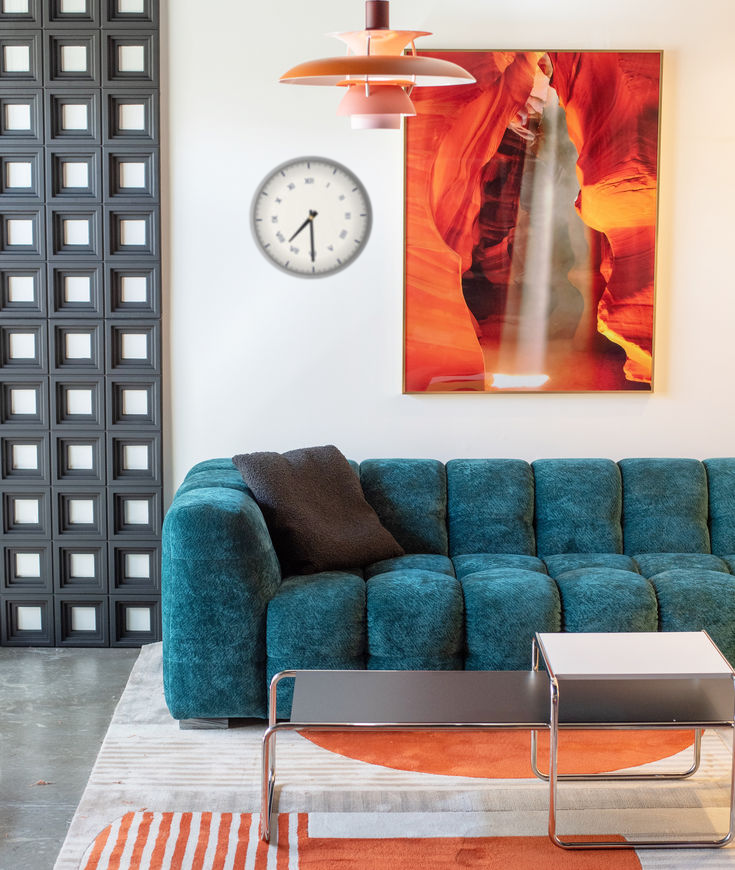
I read 7.30
